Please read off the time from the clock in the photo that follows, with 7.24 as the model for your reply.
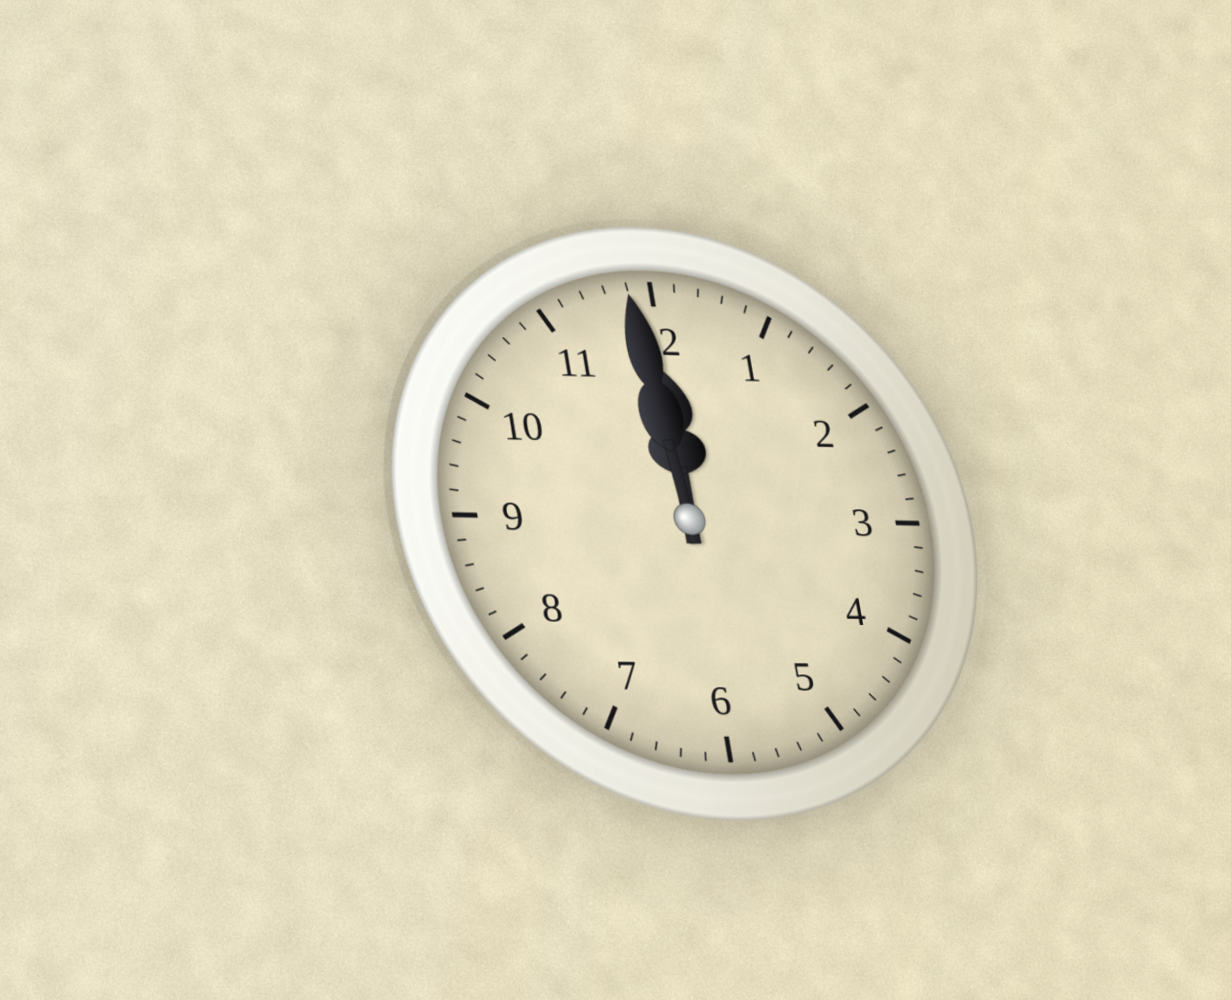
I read 11.59
